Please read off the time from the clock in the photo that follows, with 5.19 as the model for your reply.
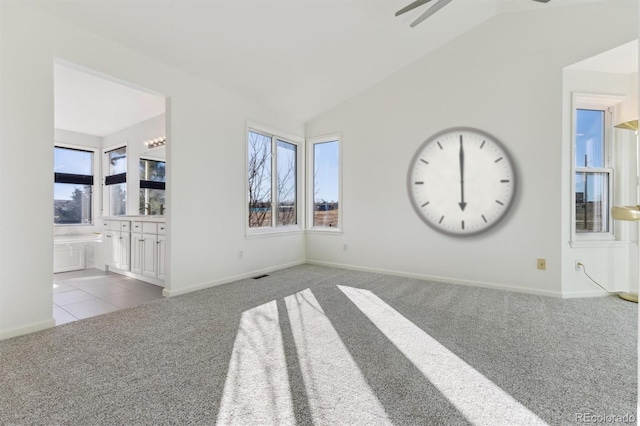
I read 6.00
